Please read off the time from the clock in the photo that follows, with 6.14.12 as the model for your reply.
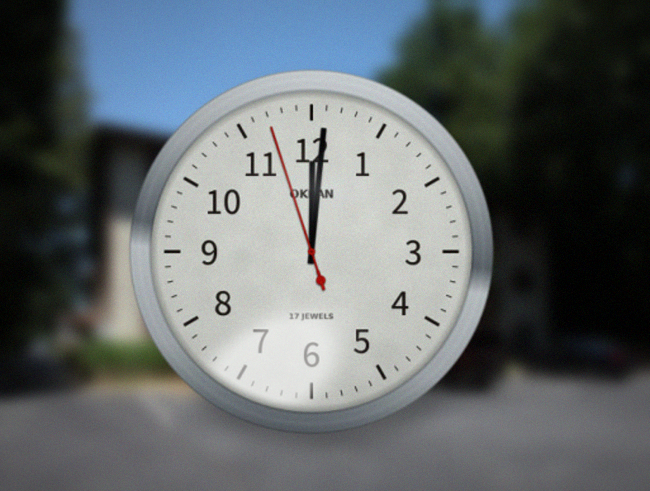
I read 12.00.57
